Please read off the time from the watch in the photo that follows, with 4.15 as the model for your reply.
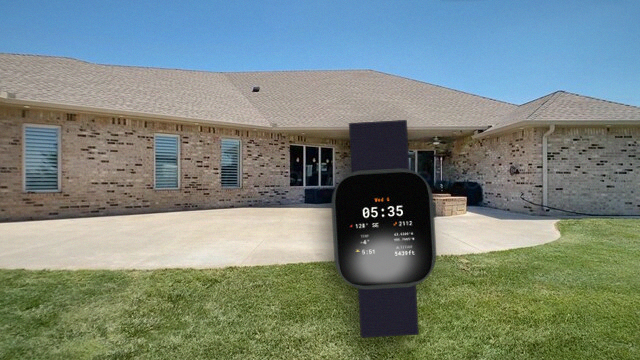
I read 5.35
